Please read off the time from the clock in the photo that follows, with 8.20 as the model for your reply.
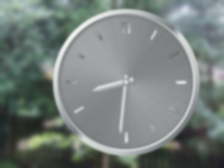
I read 8.31
